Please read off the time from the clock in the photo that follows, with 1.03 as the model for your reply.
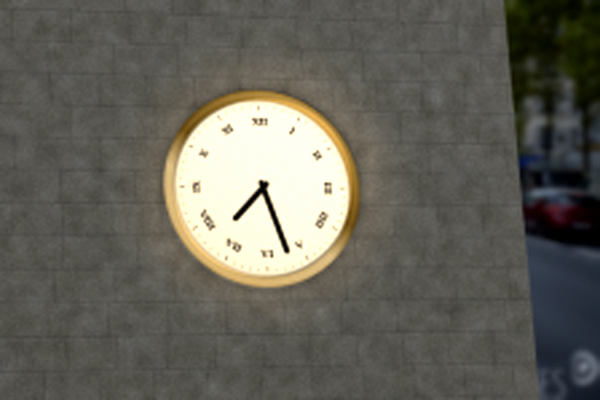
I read 7.27
